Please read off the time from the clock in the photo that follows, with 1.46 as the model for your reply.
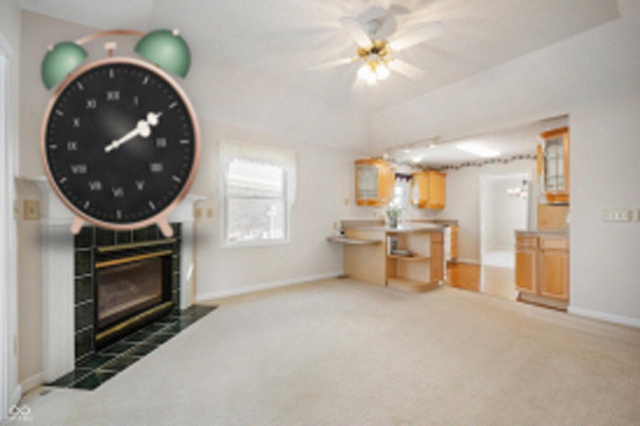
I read 2.10
